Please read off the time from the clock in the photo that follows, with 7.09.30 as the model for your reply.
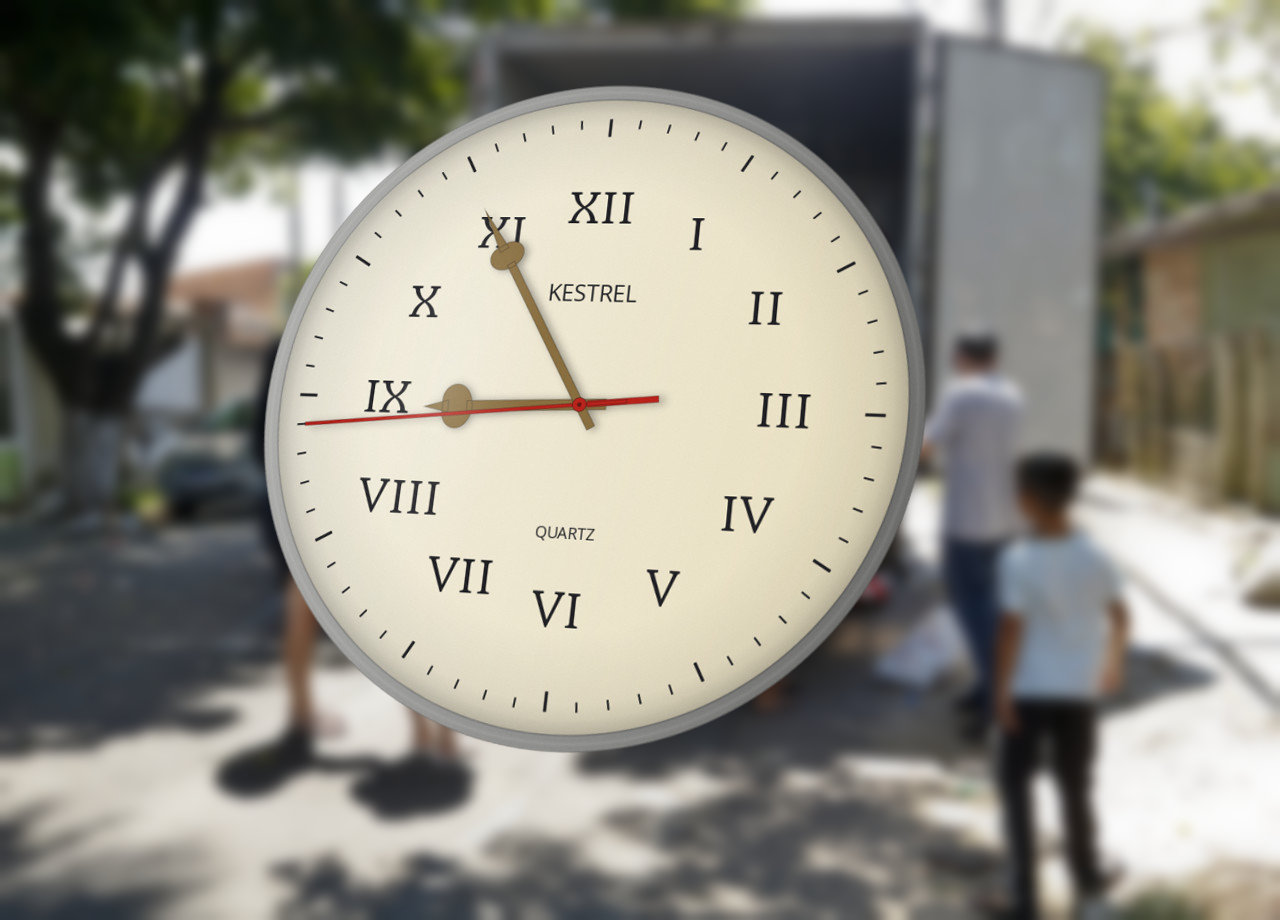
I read 8.54.44
